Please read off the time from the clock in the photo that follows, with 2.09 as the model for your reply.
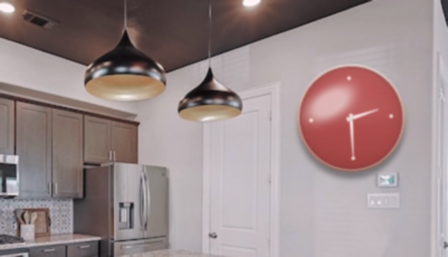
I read 2.30
